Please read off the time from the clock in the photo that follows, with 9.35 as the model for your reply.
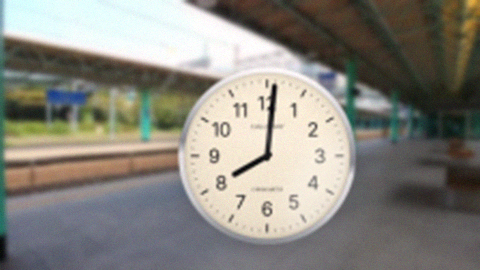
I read 8.01
